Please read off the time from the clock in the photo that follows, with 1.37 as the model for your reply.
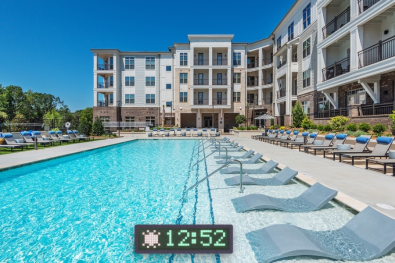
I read 12.52
